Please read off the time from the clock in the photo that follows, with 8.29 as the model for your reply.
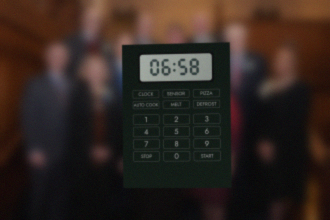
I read 6.58
